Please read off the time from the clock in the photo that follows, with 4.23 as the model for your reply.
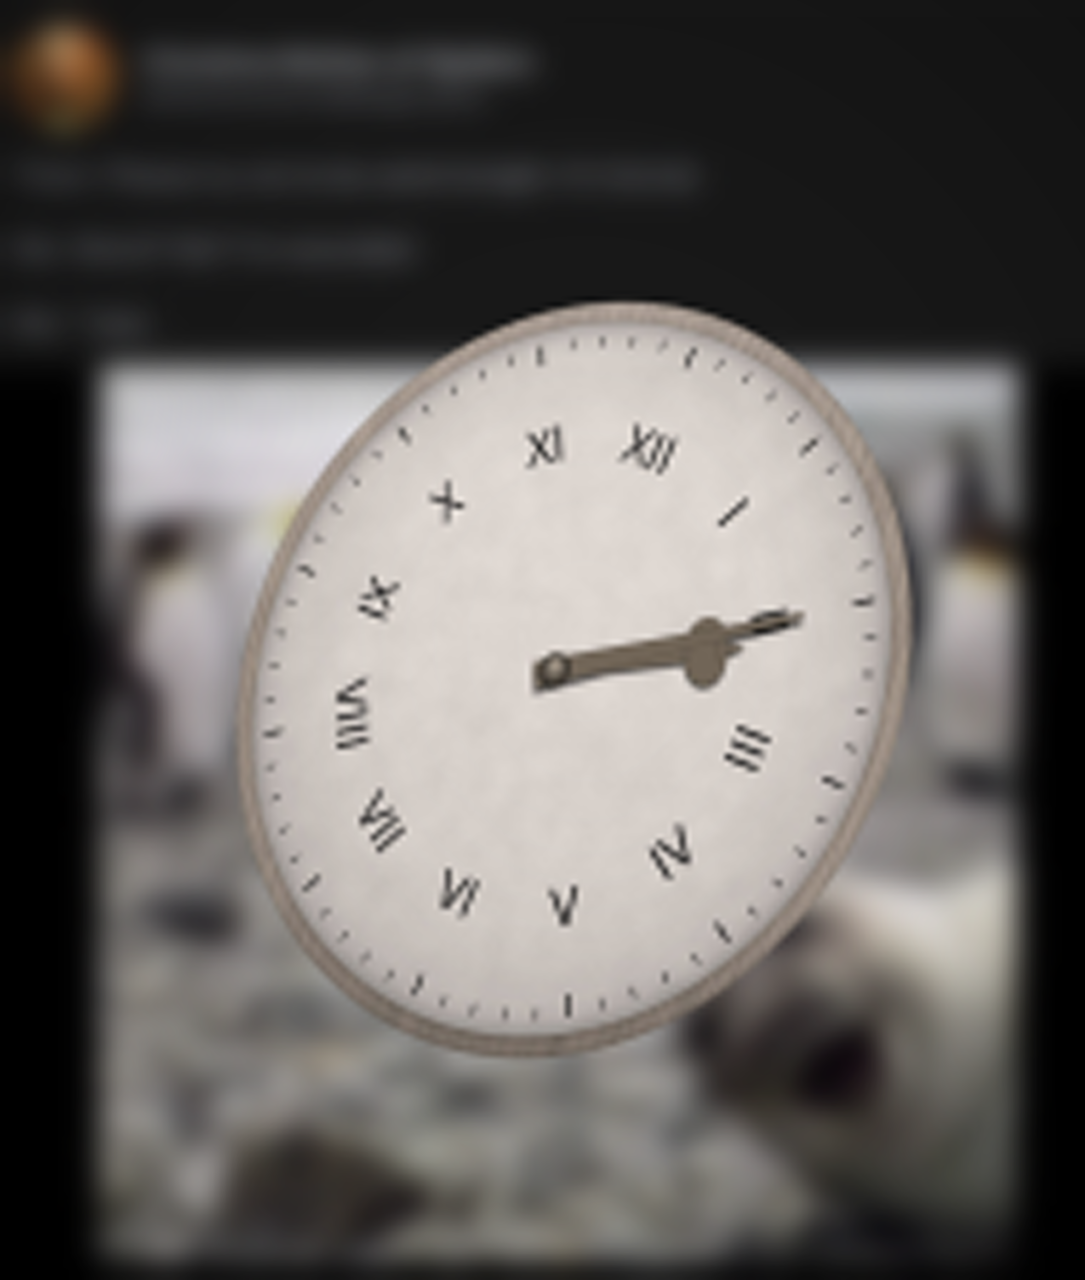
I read 2.10
